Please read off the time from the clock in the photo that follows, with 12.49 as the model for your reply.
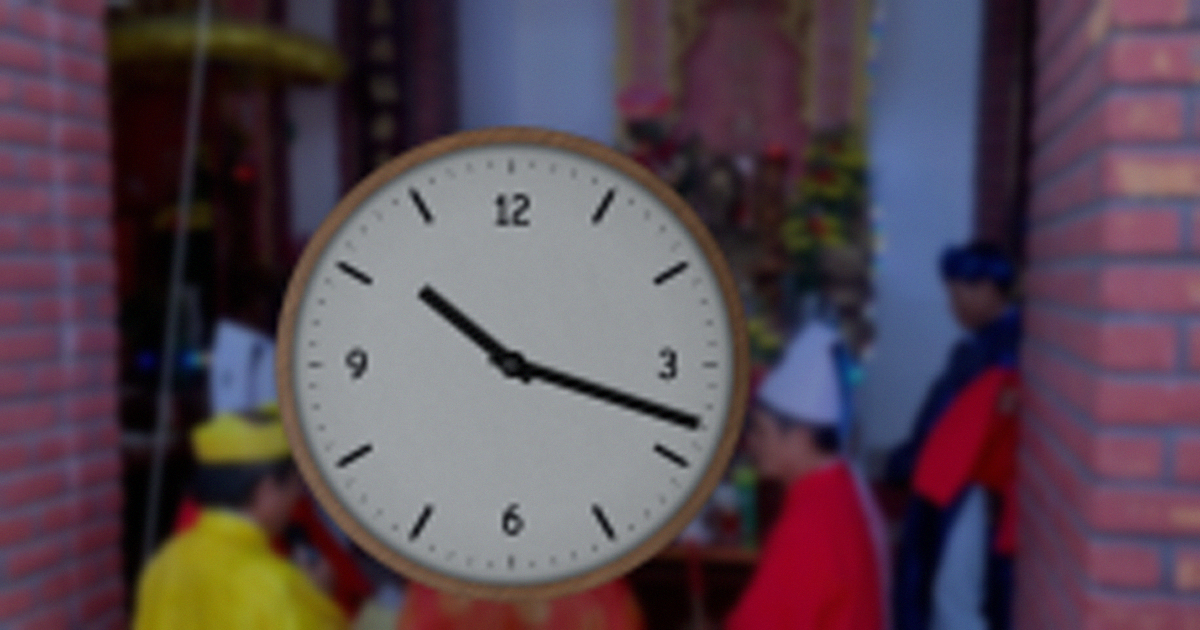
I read 10.18
